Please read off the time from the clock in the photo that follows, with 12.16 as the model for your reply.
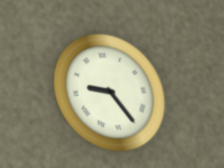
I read 9.25
